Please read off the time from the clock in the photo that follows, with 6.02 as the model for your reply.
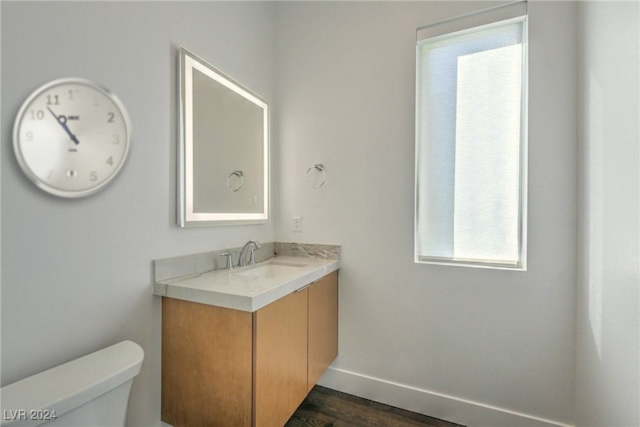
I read 10.53
